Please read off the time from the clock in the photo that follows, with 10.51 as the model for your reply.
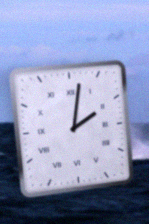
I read 2.02
